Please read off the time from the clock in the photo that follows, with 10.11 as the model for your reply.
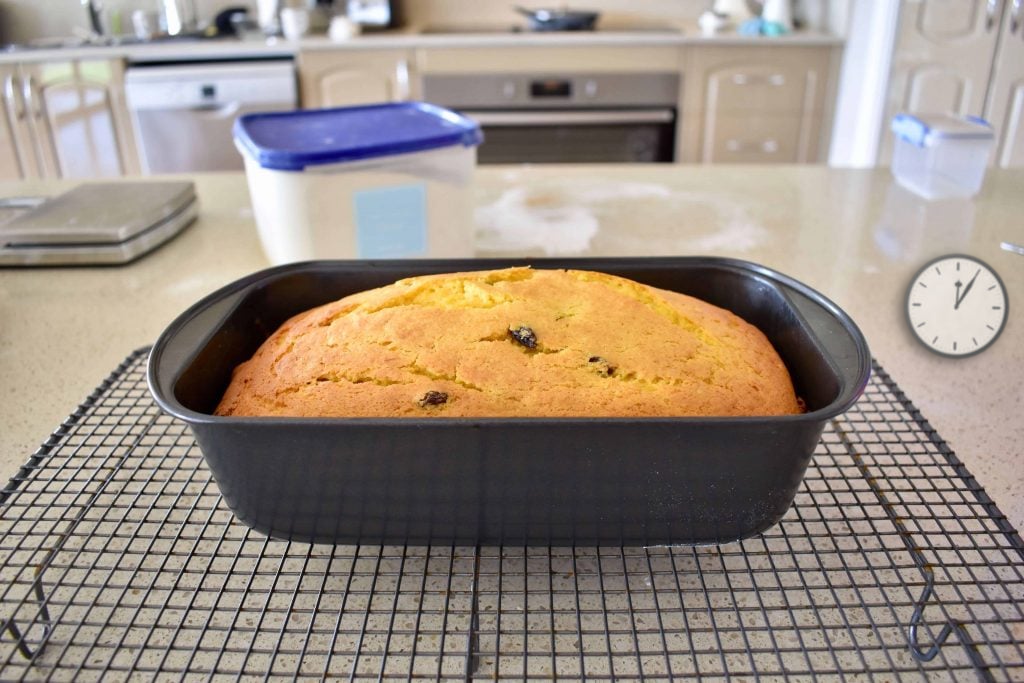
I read 12.05
